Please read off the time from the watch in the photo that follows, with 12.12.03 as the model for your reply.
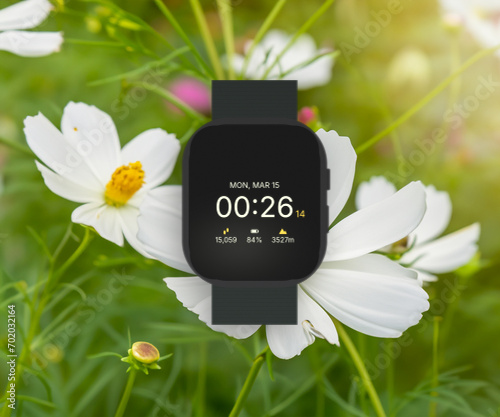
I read 0.26.14
